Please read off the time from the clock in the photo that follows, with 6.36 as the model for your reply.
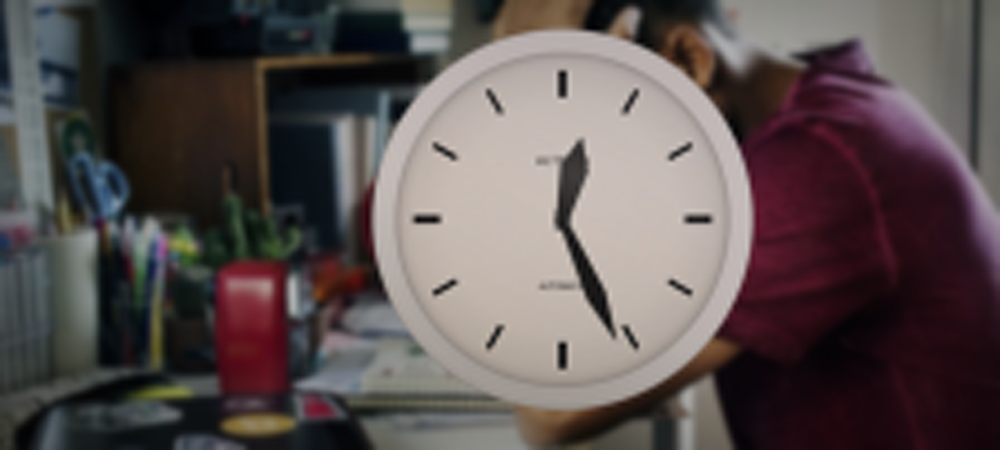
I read 12.26
